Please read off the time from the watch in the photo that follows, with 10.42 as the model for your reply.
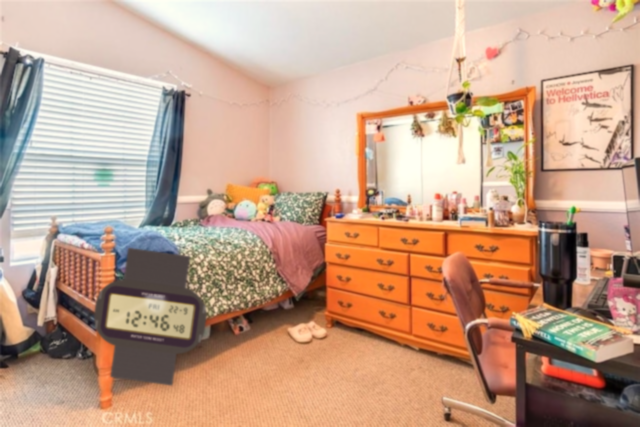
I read 12.46
